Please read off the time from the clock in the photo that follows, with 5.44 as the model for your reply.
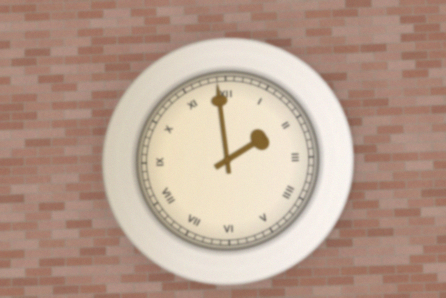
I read 1.59
